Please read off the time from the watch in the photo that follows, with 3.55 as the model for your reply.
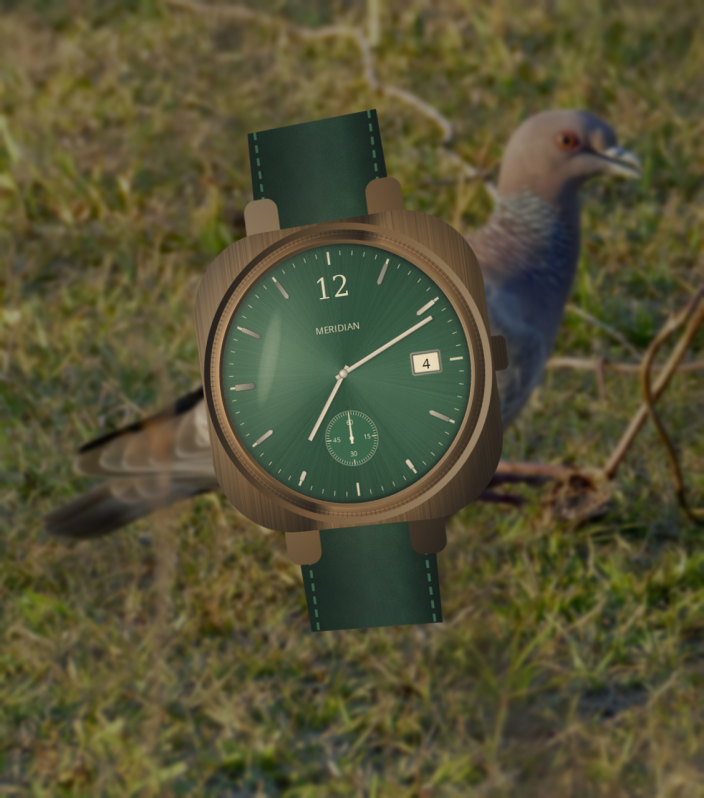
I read 7.11
